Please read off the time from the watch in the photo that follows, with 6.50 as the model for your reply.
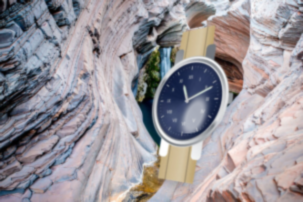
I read 11.11
